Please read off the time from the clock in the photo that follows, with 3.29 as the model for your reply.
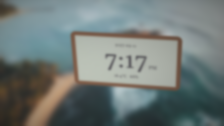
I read 7.17
